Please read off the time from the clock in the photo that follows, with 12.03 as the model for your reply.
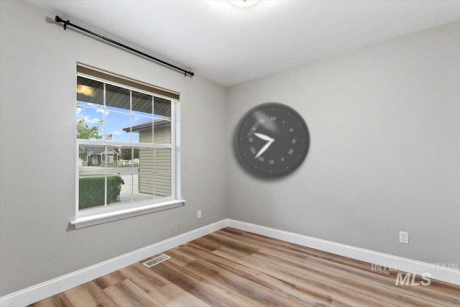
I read 9.37
